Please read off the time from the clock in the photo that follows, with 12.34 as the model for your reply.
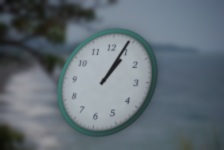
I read 1.04
